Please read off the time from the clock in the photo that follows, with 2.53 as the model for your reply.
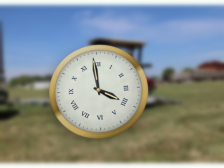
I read 3.59
